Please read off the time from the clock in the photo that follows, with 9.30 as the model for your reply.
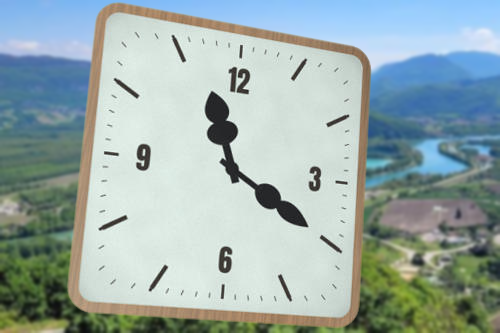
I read 11.20
